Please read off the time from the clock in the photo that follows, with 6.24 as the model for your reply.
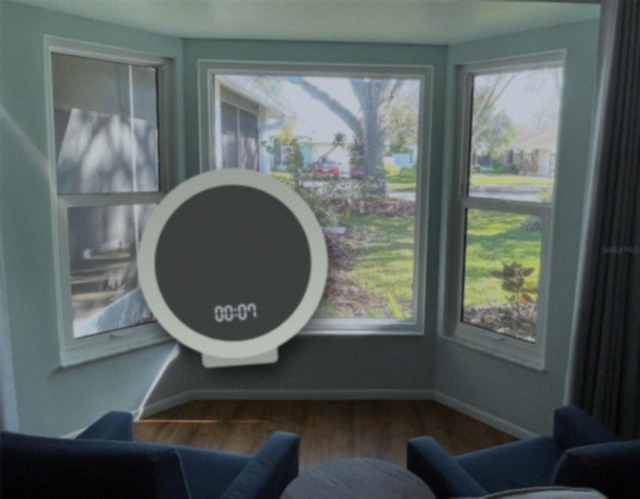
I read 0.07
